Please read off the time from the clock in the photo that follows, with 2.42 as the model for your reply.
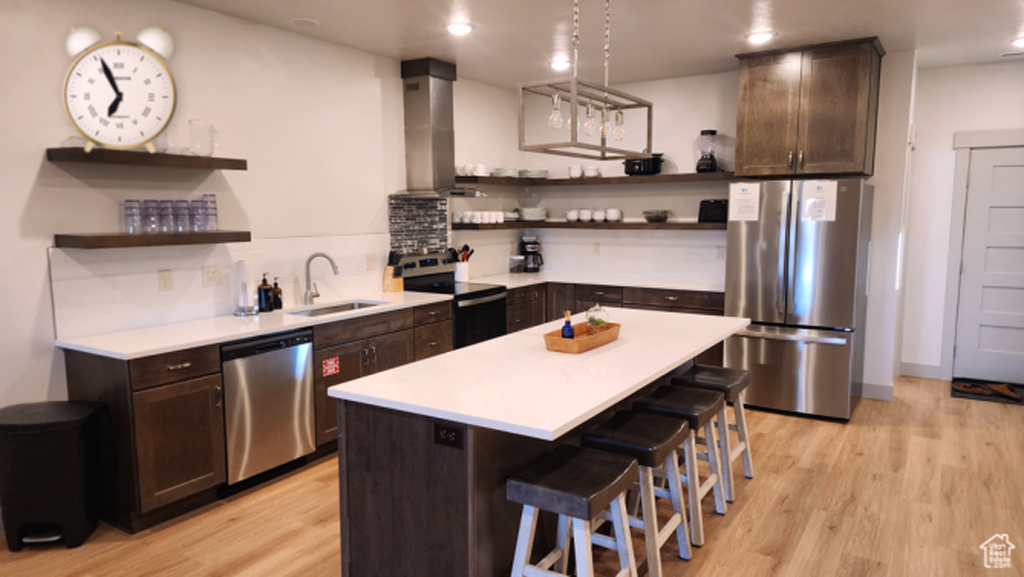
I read 6.56
